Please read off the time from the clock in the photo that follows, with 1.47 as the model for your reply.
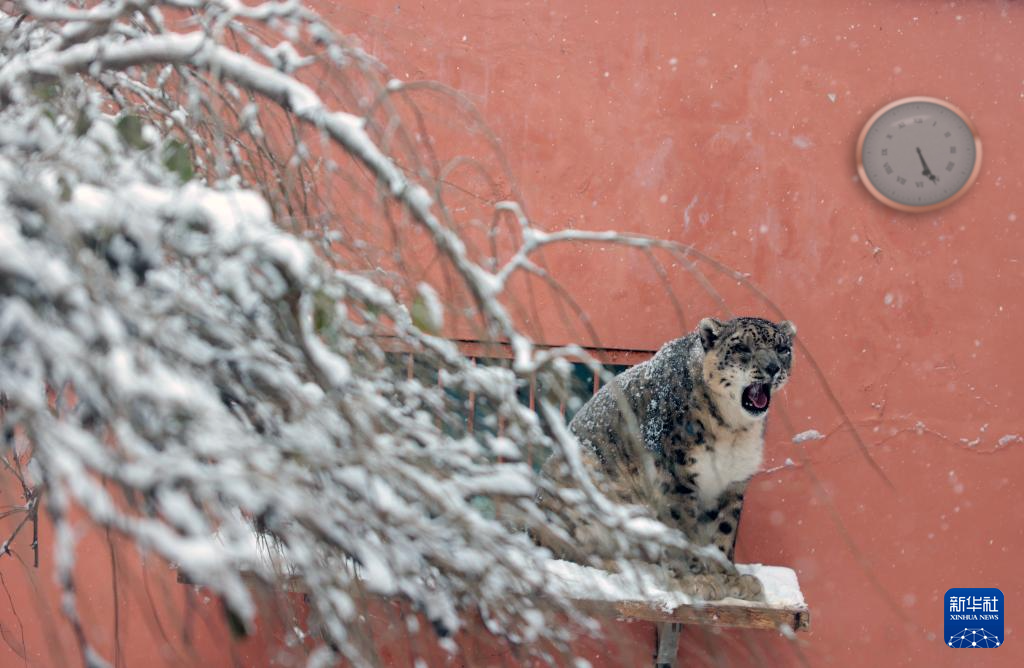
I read 5.26
